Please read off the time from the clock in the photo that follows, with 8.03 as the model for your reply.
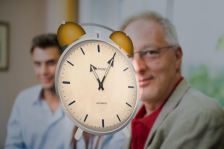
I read 11.05
